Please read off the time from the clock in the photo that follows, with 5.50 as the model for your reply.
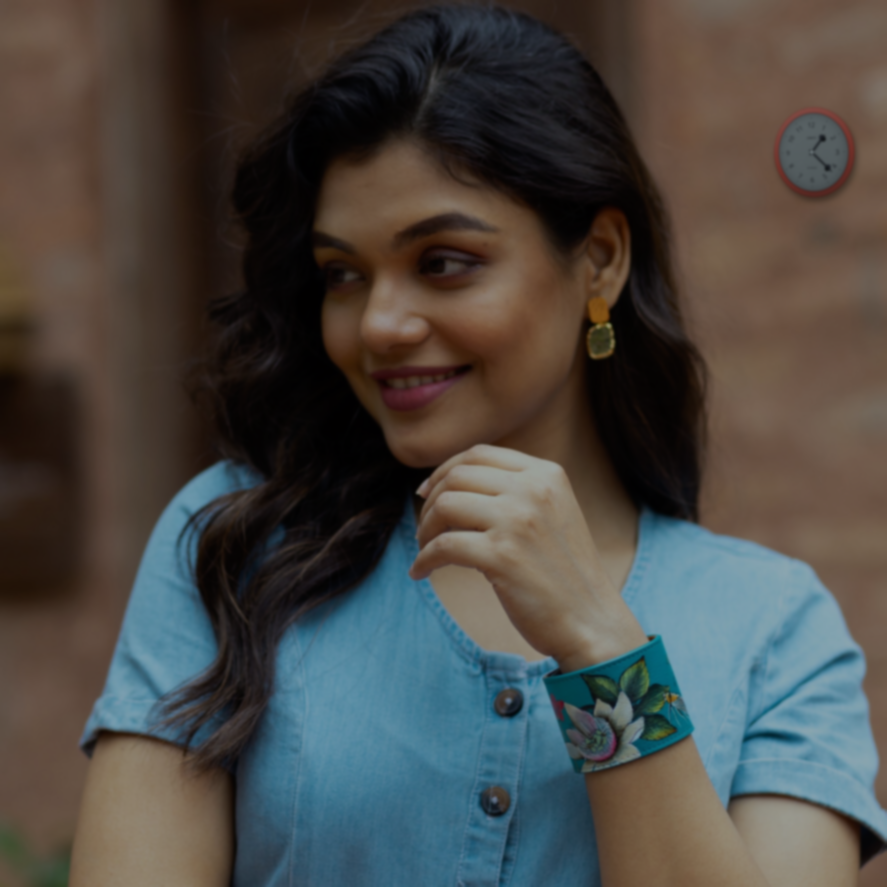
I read 1.22
